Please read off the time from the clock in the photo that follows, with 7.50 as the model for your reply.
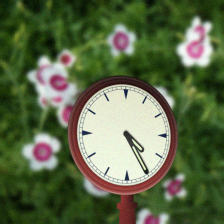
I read 4.25
